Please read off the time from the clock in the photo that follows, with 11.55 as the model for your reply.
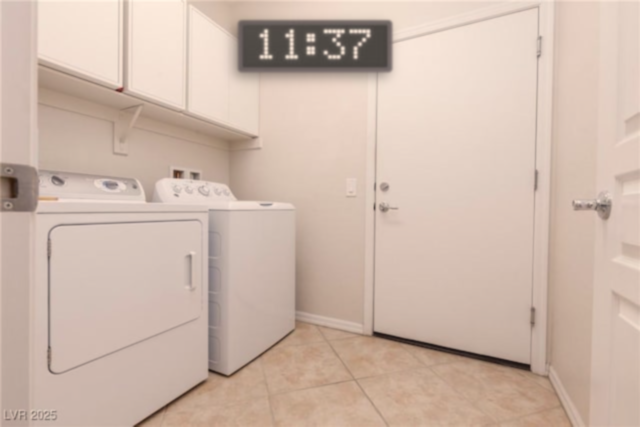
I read 11.37
